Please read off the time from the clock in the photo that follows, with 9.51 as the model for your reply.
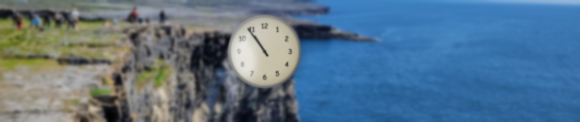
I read 10.54
